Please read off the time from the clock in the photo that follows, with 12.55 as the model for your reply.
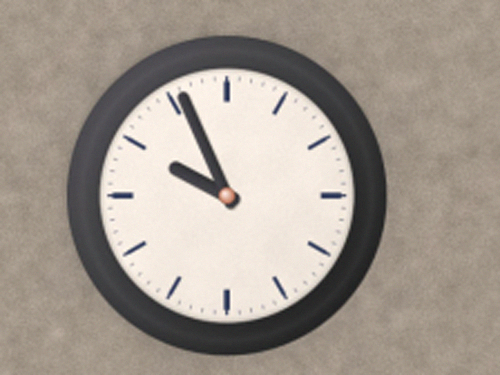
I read 9.56
